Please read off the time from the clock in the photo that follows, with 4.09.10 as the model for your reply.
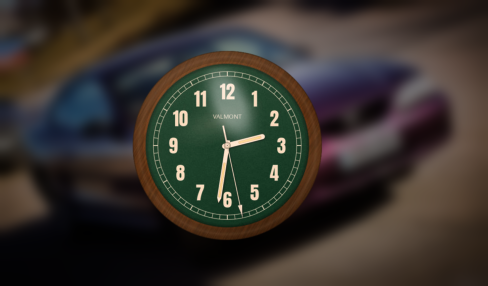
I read 2.31.28
